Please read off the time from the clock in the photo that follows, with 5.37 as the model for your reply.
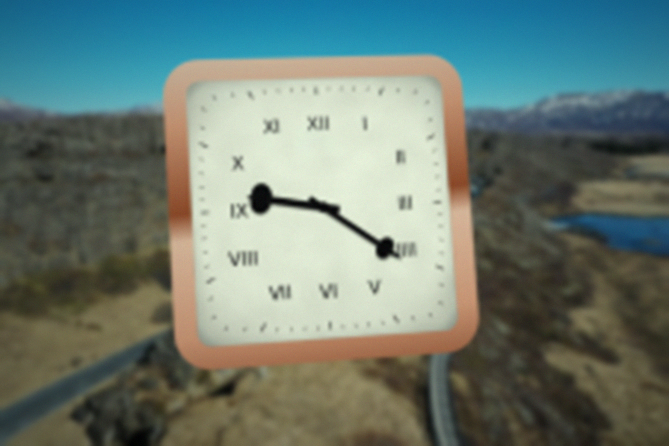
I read 9.21
